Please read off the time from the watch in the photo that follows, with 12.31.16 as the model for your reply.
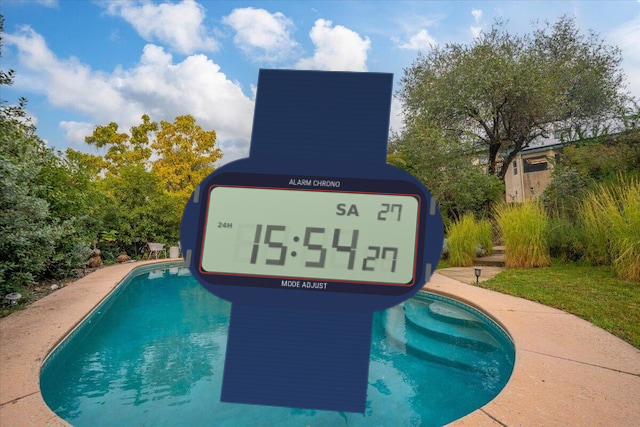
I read 15.54.27
